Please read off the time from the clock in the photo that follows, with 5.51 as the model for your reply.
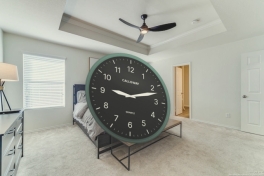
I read 9.12
